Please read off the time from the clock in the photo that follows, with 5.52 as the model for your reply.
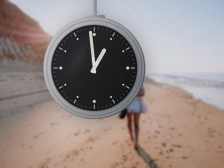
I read 12.59
